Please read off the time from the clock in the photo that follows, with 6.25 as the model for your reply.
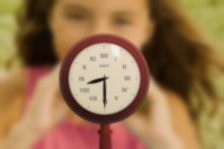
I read 8.30
